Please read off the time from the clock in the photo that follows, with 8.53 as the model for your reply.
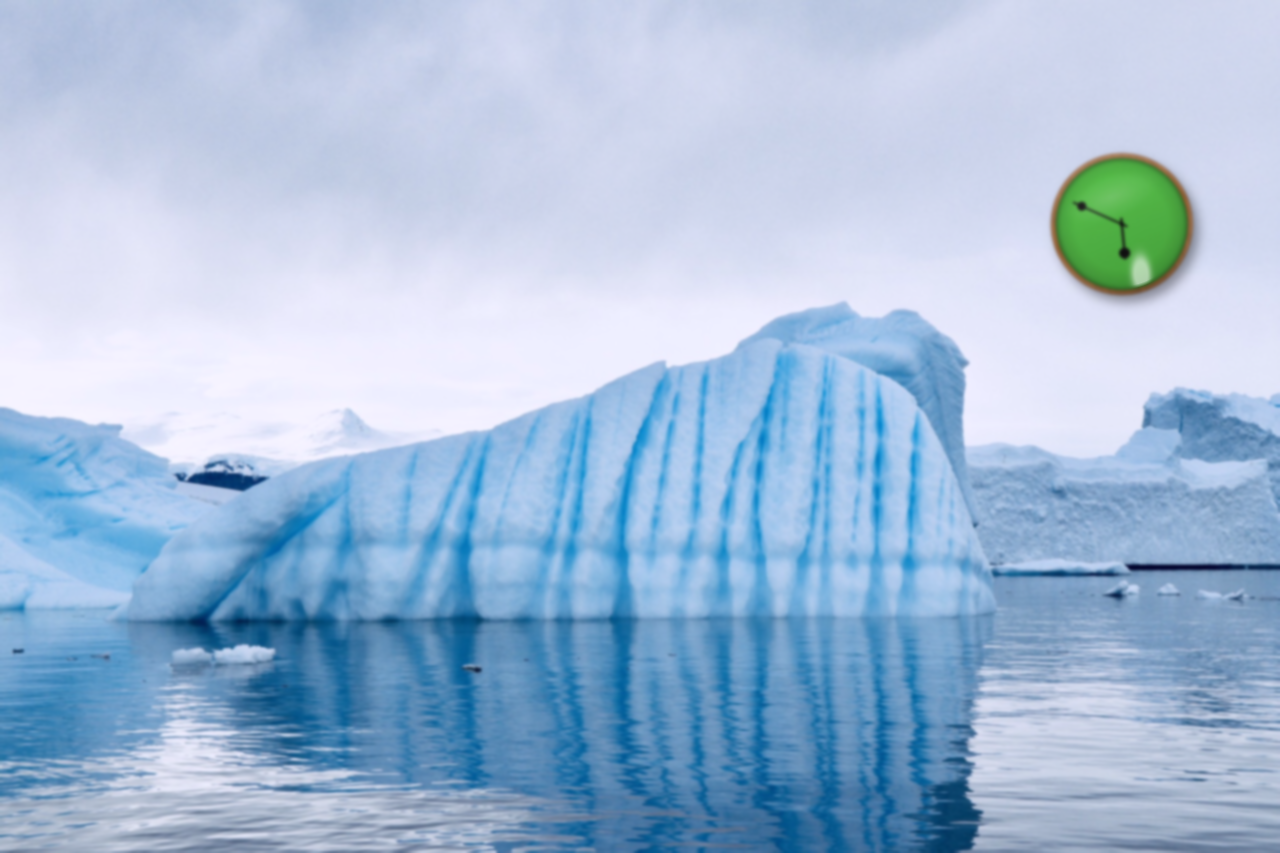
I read 5.49
